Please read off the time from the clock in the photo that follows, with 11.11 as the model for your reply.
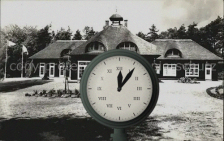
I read 12.06
